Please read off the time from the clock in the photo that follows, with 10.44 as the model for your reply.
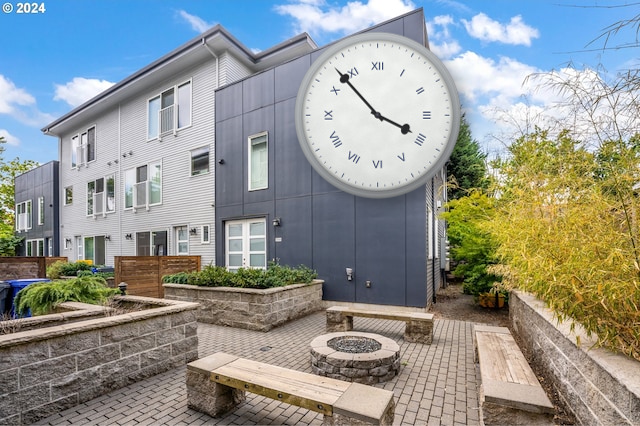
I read 3.53
